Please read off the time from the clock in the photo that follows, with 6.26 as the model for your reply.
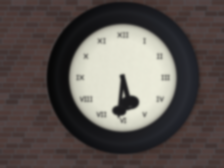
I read 5.31
